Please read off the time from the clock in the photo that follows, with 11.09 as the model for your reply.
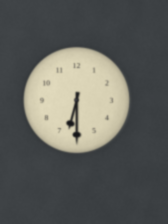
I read 6.30
